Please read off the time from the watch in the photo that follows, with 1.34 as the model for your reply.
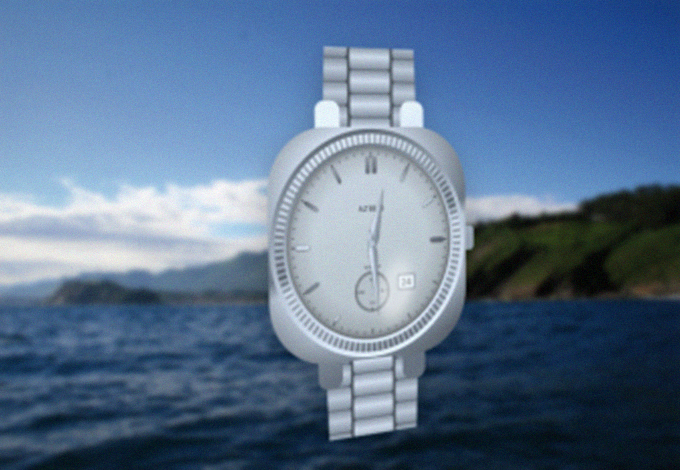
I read 12.29
